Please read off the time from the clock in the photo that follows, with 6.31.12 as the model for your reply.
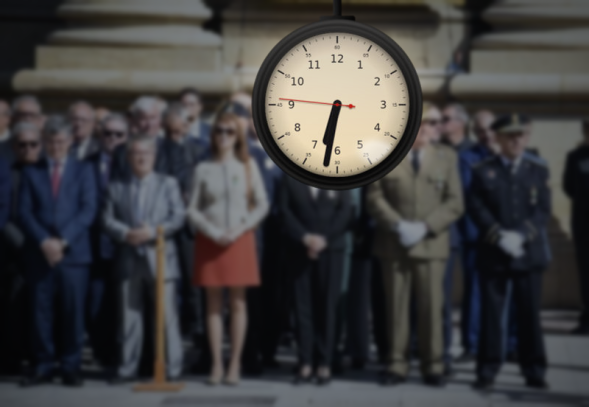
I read 6.31.46
